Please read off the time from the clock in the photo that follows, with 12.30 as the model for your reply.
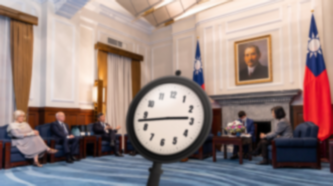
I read 2.43
